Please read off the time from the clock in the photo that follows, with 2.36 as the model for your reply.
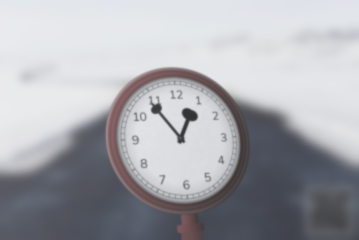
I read 12.54
